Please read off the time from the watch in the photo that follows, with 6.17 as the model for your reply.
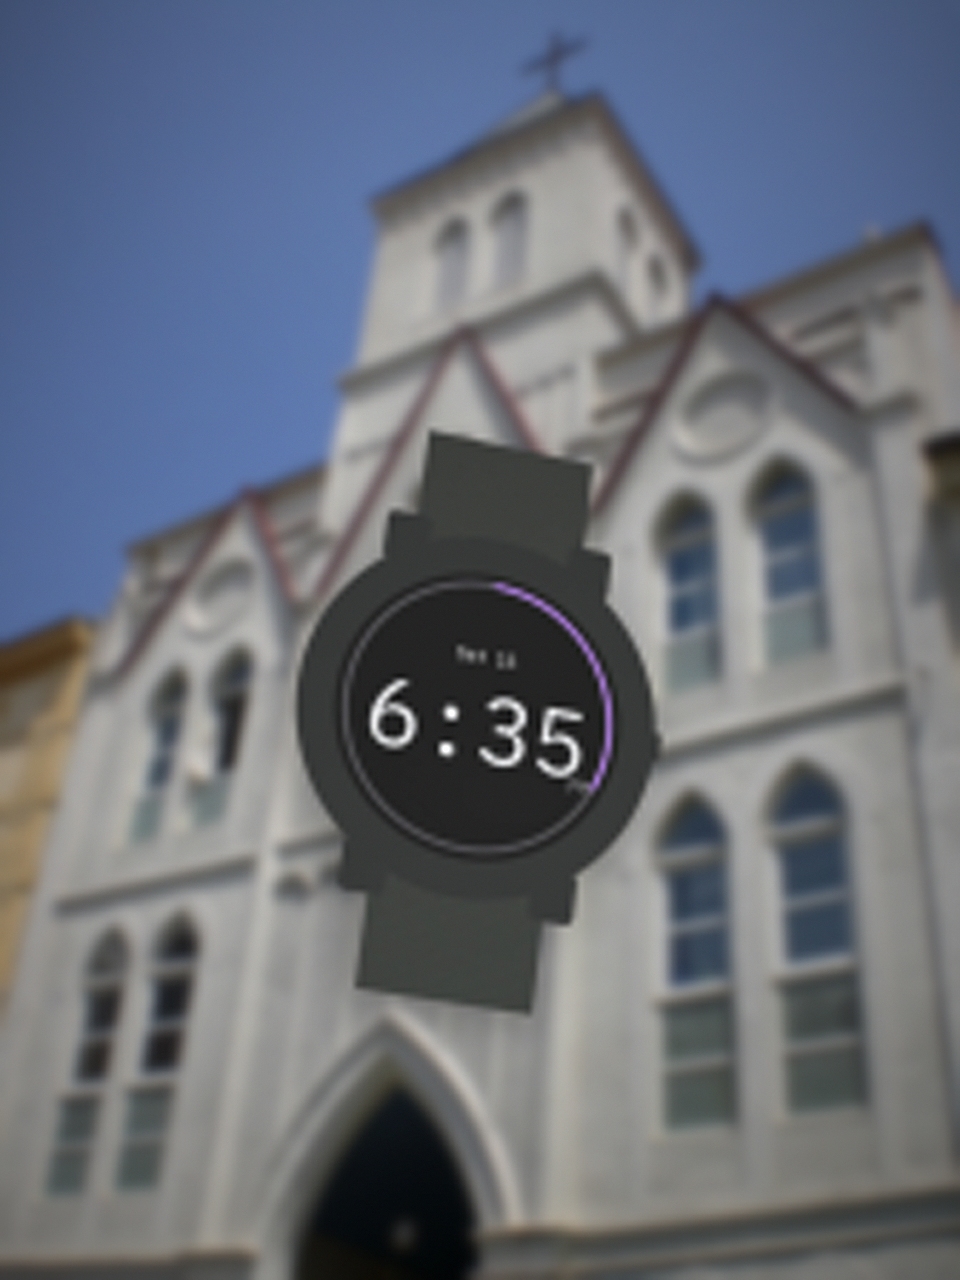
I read 6.35
